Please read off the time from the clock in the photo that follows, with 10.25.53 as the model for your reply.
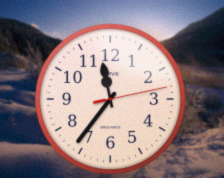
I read 11.36.13
